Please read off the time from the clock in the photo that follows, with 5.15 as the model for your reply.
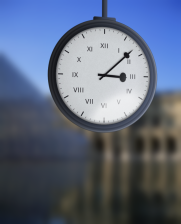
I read 3.08
